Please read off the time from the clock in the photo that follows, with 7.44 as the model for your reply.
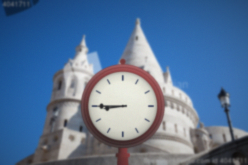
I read 8.45
